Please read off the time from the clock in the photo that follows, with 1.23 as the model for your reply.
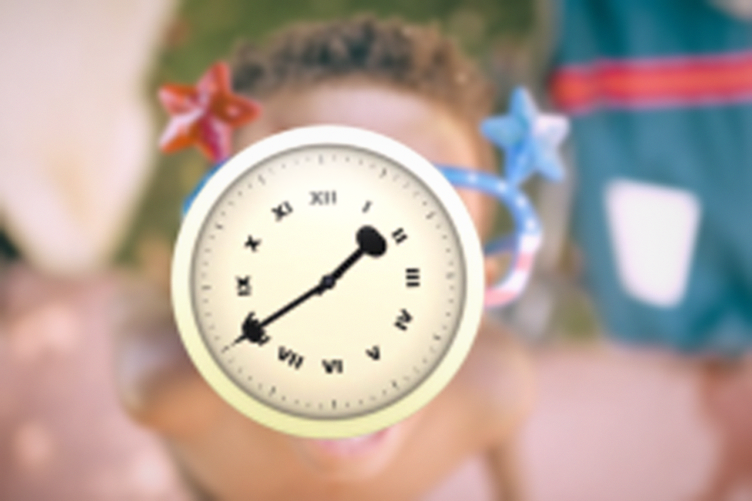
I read 1.40
